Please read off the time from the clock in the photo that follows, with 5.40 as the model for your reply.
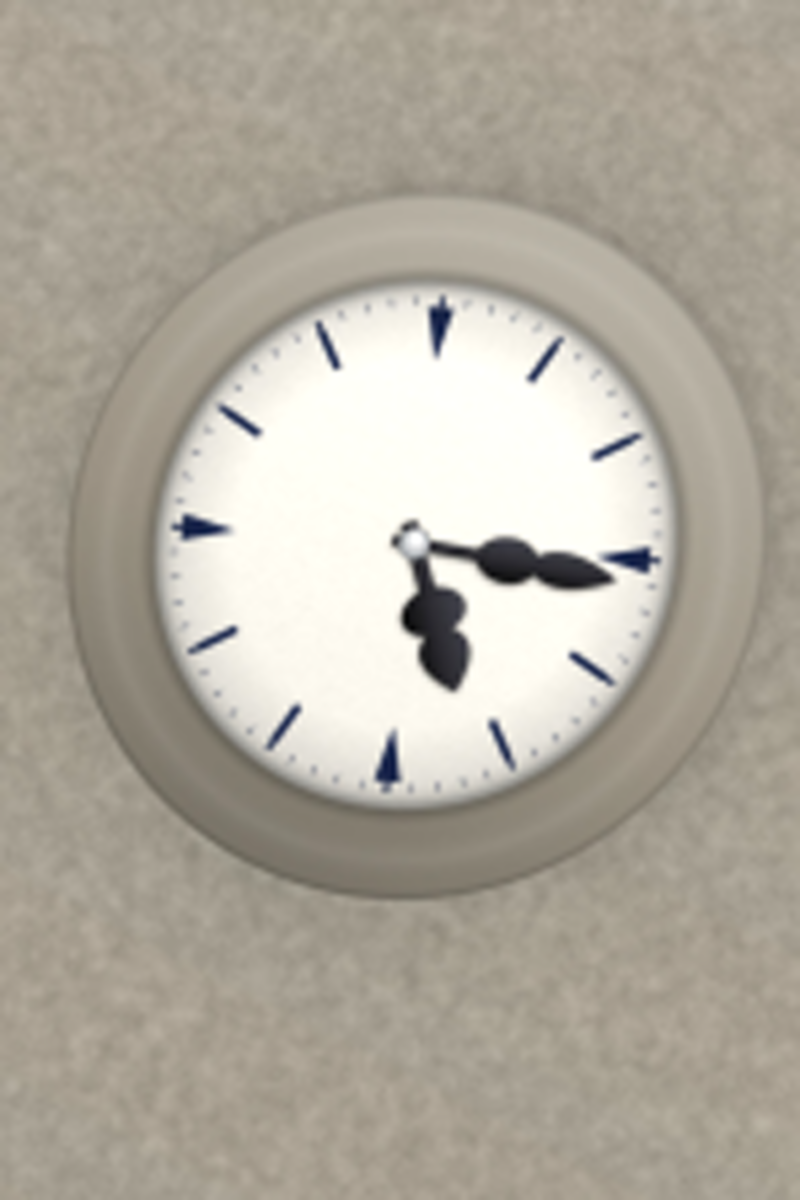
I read 5.16
